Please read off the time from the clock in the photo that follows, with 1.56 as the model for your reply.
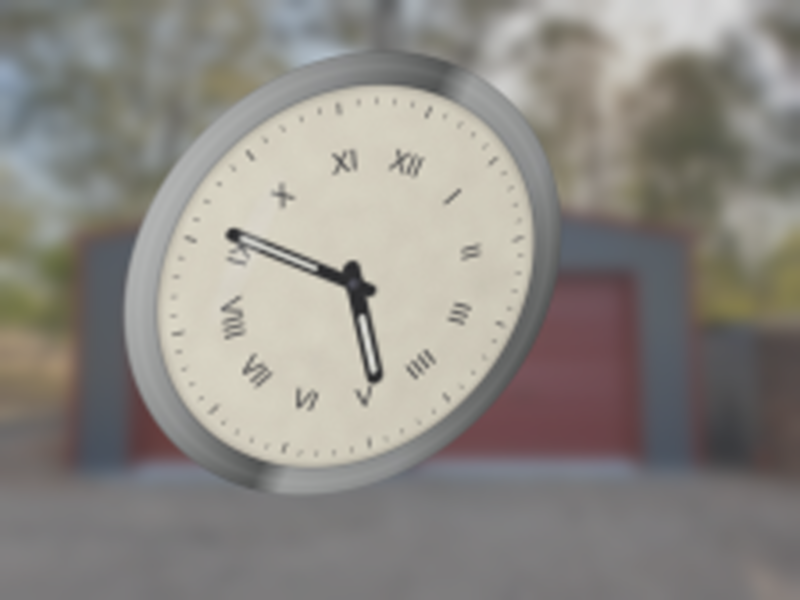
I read 4.46
